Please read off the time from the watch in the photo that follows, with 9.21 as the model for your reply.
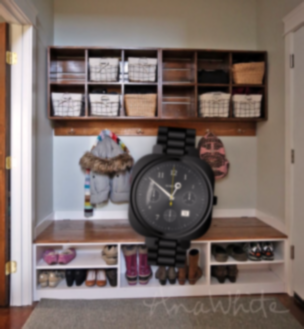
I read 12.51
